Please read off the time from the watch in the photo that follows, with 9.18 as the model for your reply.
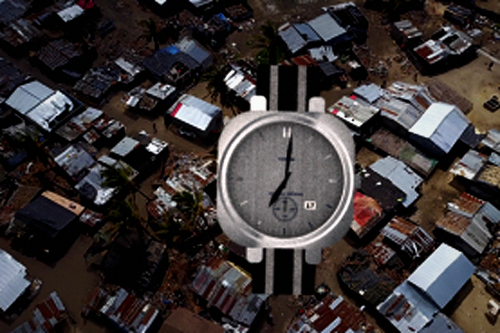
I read 7.01
